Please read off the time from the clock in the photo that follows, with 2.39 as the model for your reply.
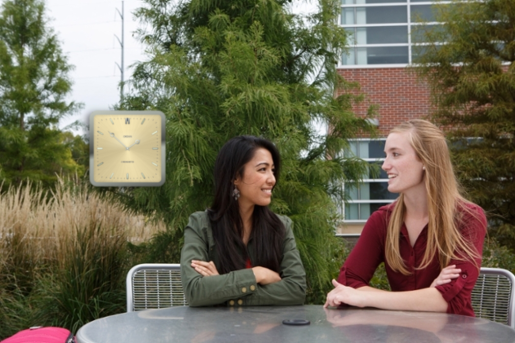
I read 1.52
